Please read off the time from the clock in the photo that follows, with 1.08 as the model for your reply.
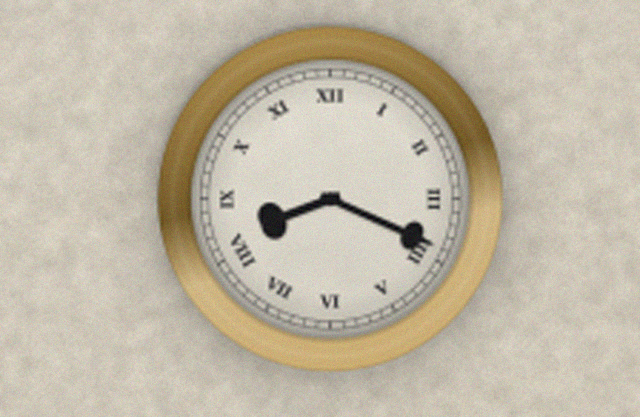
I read 8.19
